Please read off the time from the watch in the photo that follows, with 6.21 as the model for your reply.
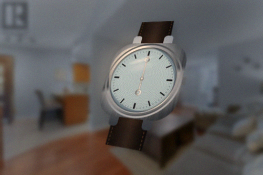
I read 6.00
